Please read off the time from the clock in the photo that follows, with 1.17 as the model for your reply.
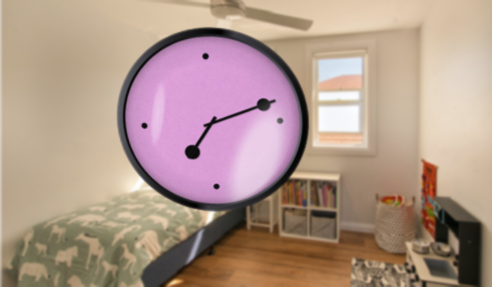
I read 7.12
